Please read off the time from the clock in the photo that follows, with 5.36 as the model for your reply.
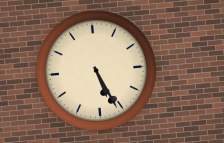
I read 5.26
